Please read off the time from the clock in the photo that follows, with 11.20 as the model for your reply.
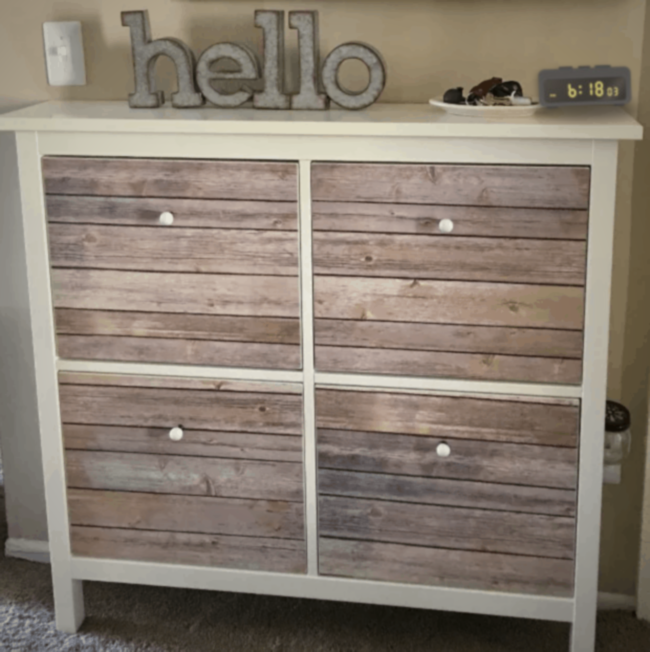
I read 6.18
